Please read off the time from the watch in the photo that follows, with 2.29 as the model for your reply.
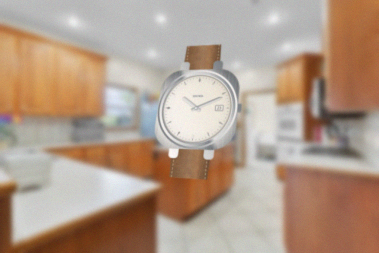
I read 10.11
